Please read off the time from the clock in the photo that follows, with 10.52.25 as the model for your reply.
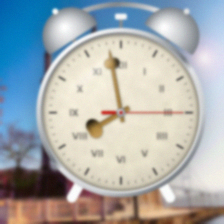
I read 7.58.15
